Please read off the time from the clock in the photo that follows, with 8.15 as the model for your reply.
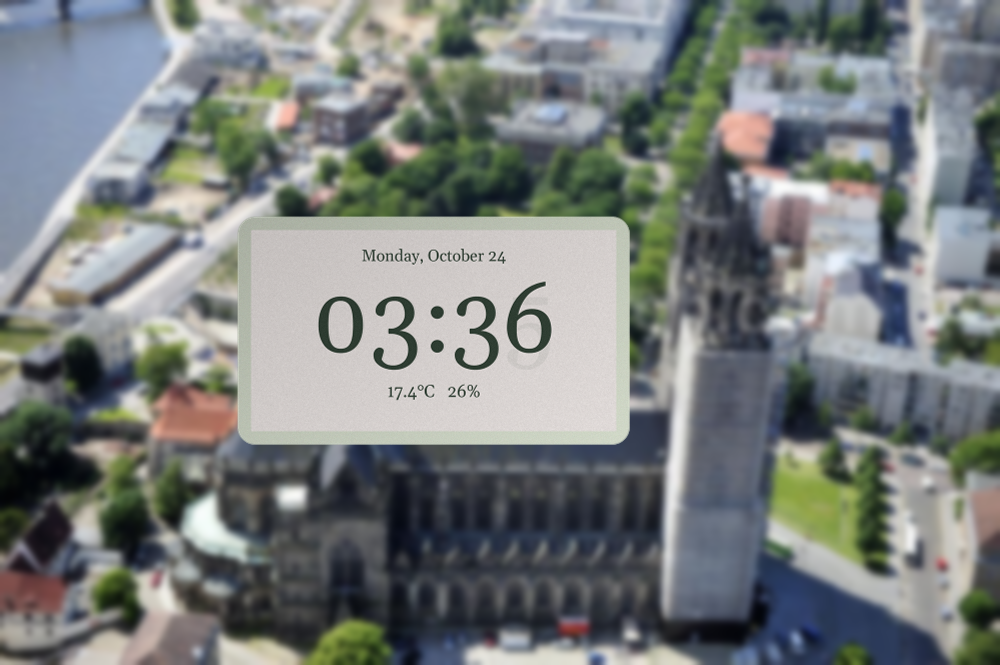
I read 3.36
